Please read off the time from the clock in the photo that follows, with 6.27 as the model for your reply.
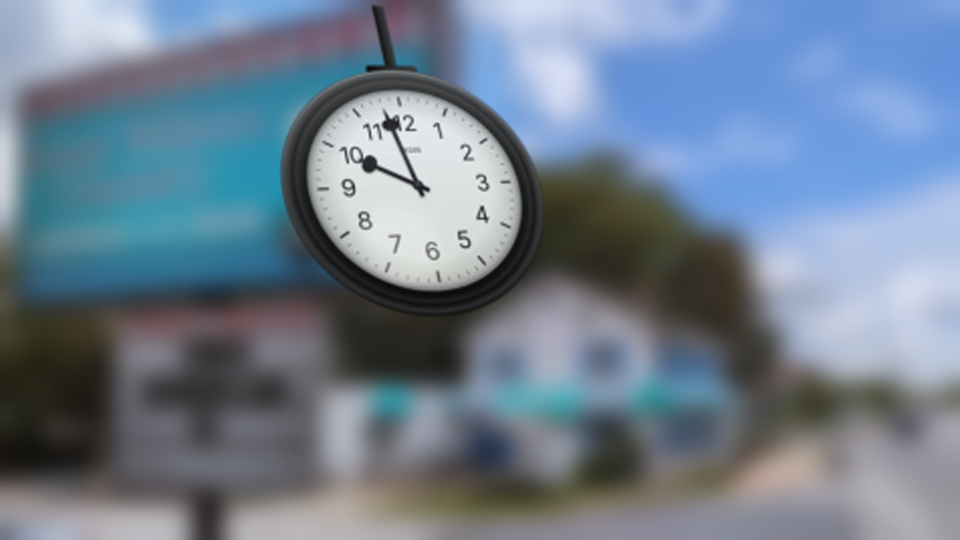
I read 9.58
